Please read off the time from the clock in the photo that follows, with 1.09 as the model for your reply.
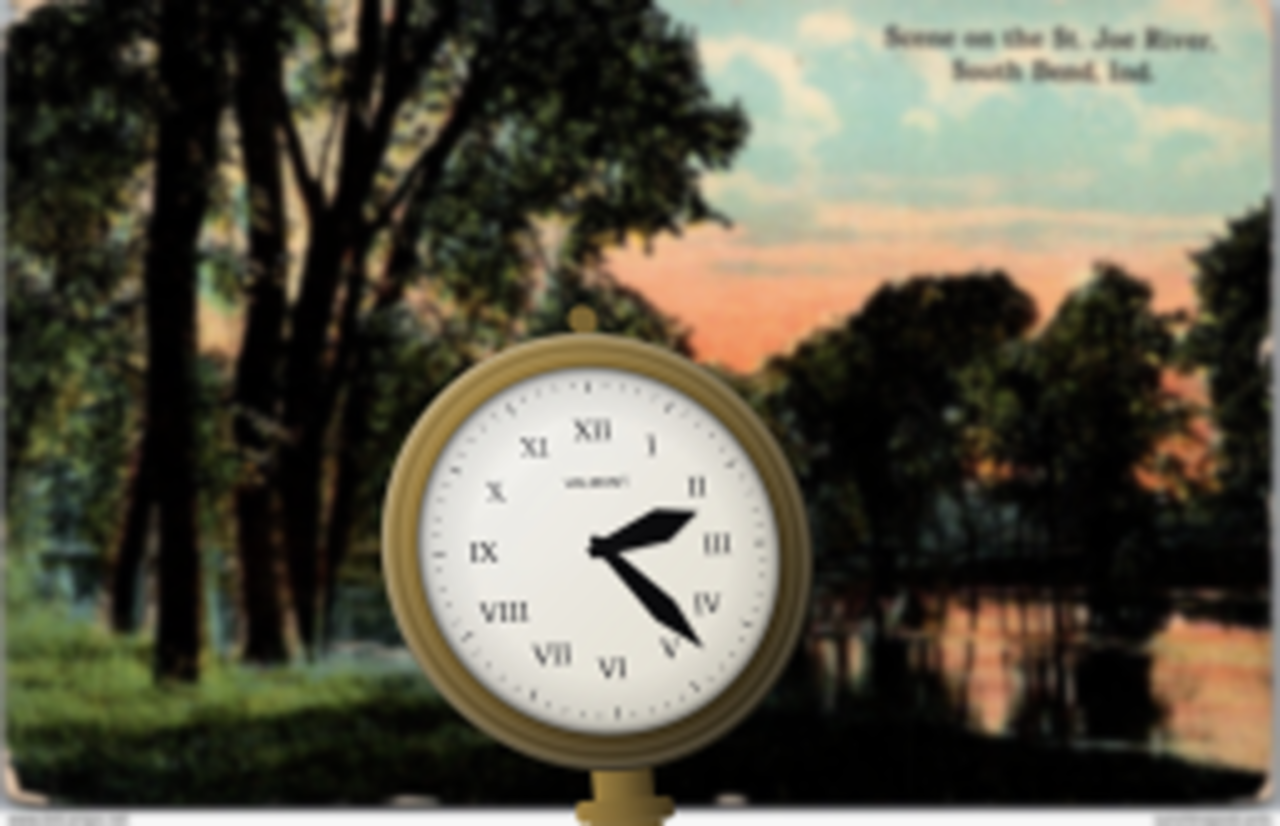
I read 2.23
